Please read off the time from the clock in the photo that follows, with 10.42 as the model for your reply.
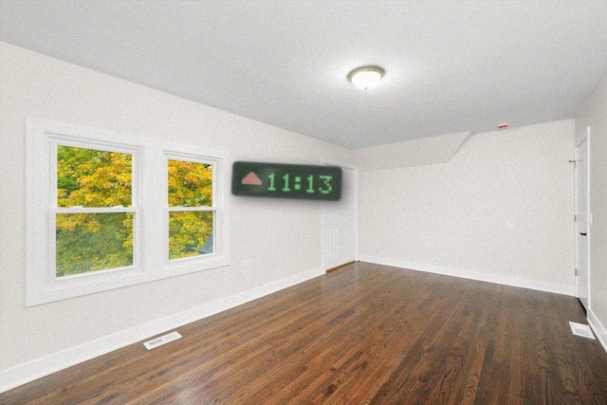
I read 11.13
